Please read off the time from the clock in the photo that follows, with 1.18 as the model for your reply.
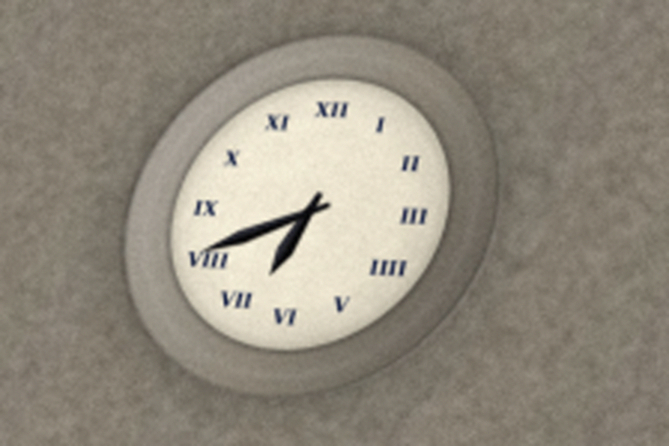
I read 6.41
